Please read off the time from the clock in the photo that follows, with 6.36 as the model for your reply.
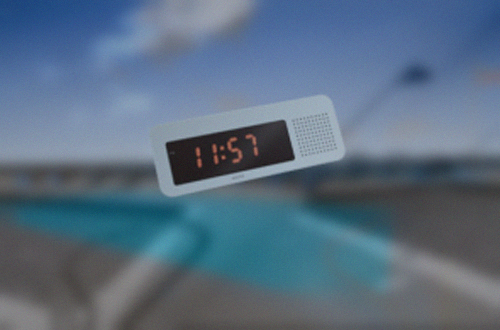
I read 11.57
